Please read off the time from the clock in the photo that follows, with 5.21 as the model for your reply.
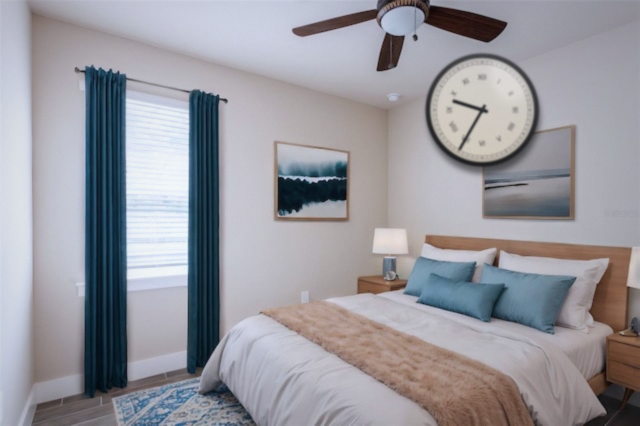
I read 9.35
